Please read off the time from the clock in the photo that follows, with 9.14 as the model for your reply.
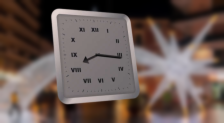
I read 8.16
